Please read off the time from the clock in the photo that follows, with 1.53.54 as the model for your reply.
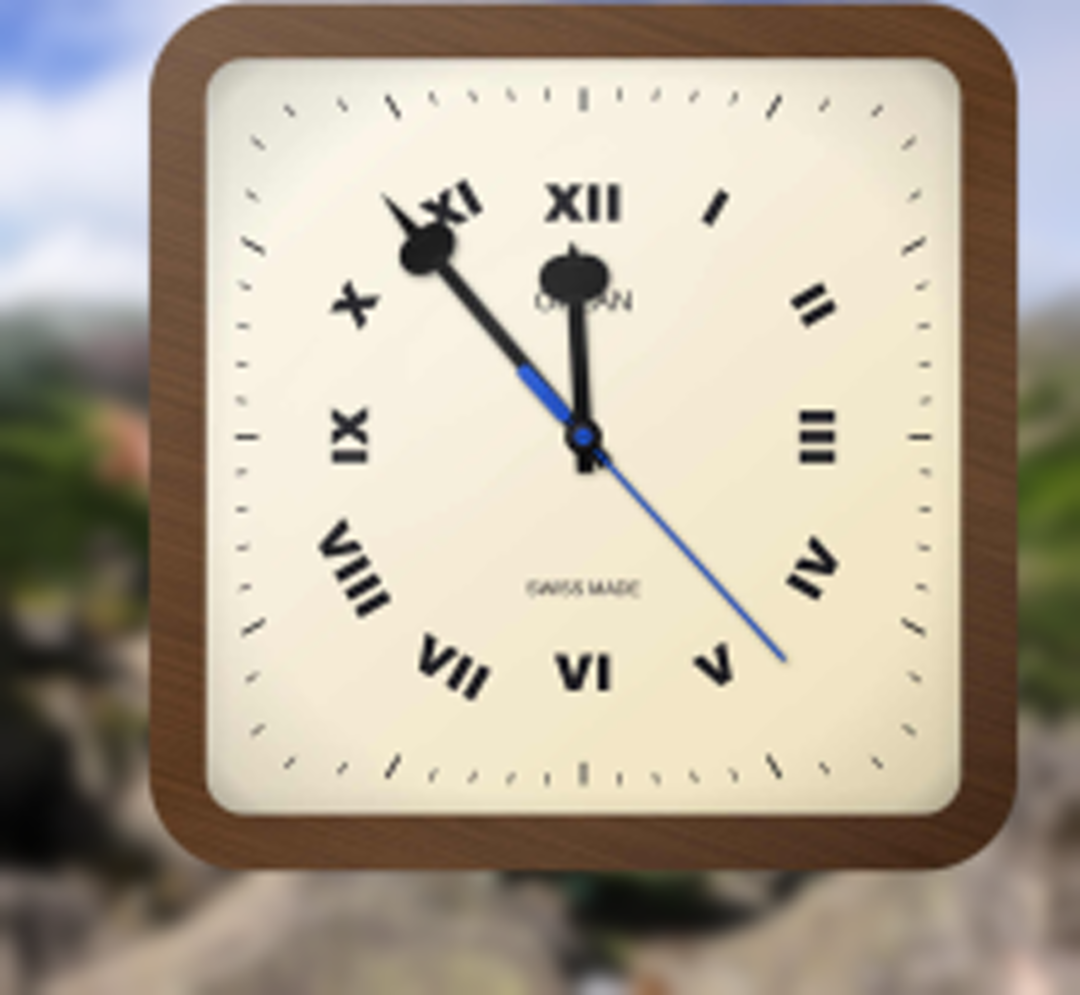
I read 11.53.23
